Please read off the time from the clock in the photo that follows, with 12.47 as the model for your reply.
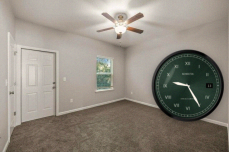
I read 9.25
